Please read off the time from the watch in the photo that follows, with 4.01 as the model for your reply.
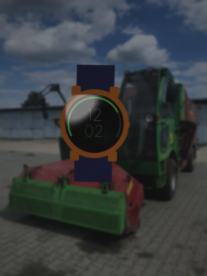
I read 12.02
